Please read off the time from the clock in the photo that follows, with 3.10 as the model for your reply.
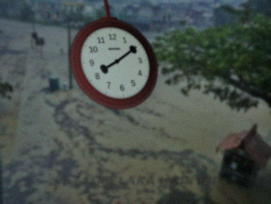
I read 8.10
